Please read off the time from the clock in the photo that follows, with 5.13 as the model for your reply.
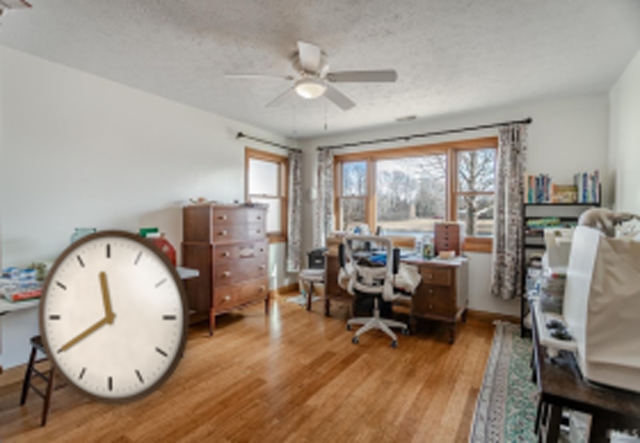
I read 11.40
